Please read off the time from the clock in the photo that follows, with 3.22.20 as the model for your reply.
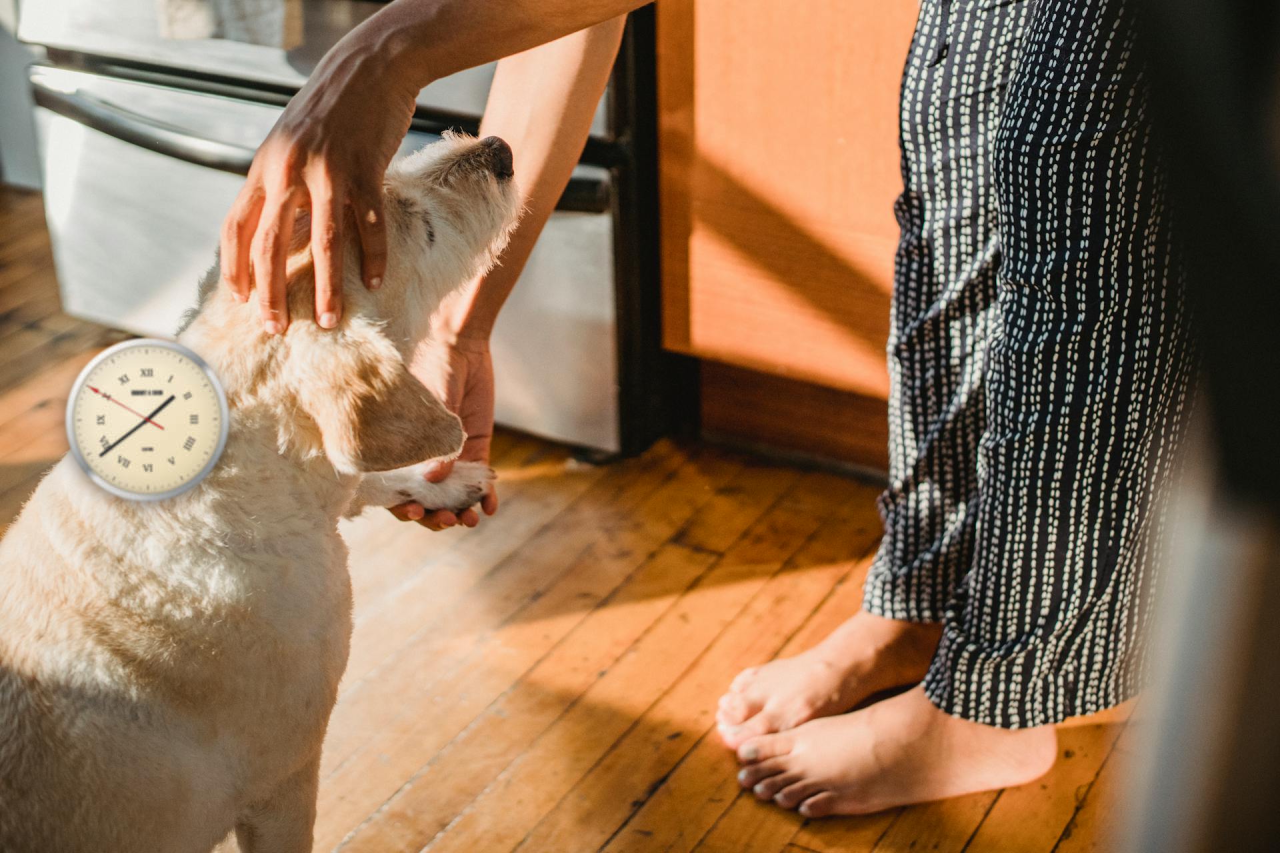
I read 1.38.50
